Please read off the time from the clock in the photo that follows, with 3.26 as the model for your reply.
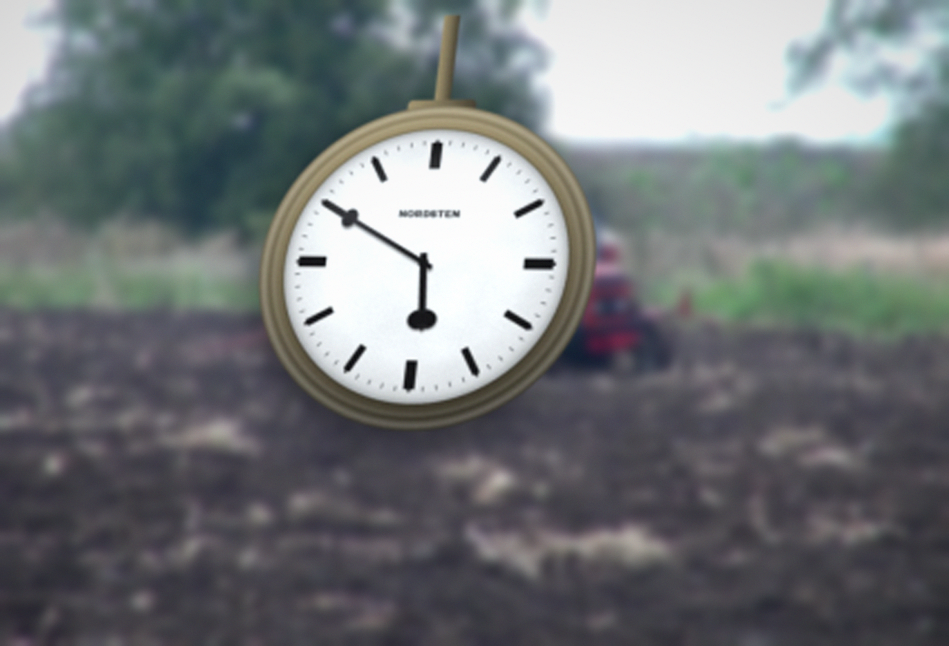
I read 5.50
